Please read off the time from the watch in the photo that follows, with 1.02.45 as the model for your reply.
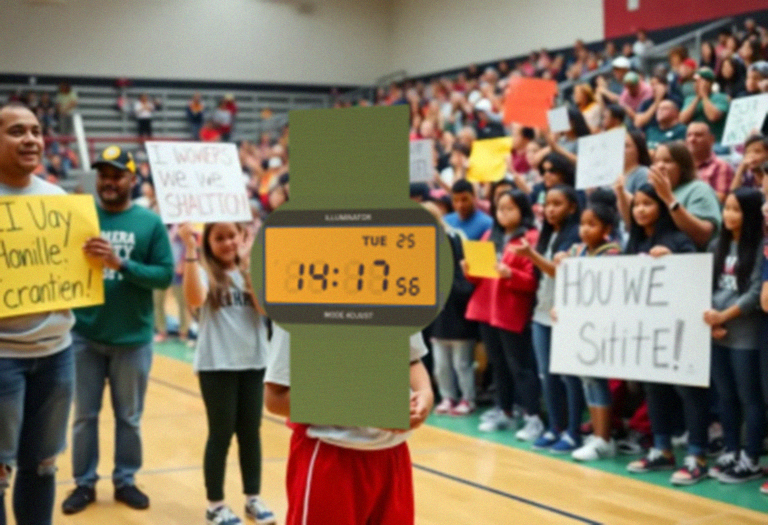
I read 14.17.56
